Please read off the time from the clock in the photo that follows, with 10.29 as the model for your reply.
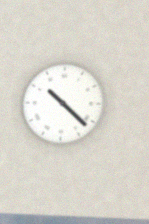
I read 10.22
